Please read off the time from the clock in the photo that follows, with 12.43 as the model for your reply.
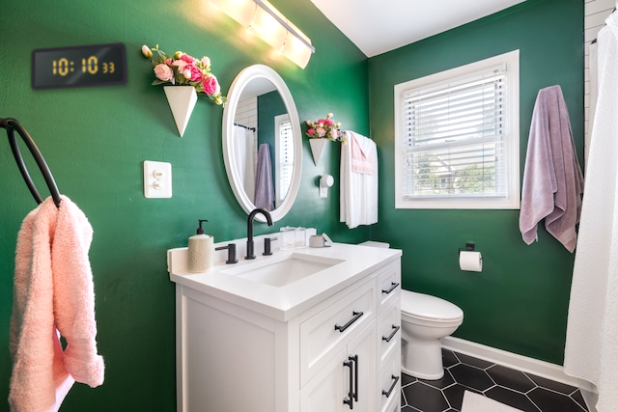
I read 10.10
